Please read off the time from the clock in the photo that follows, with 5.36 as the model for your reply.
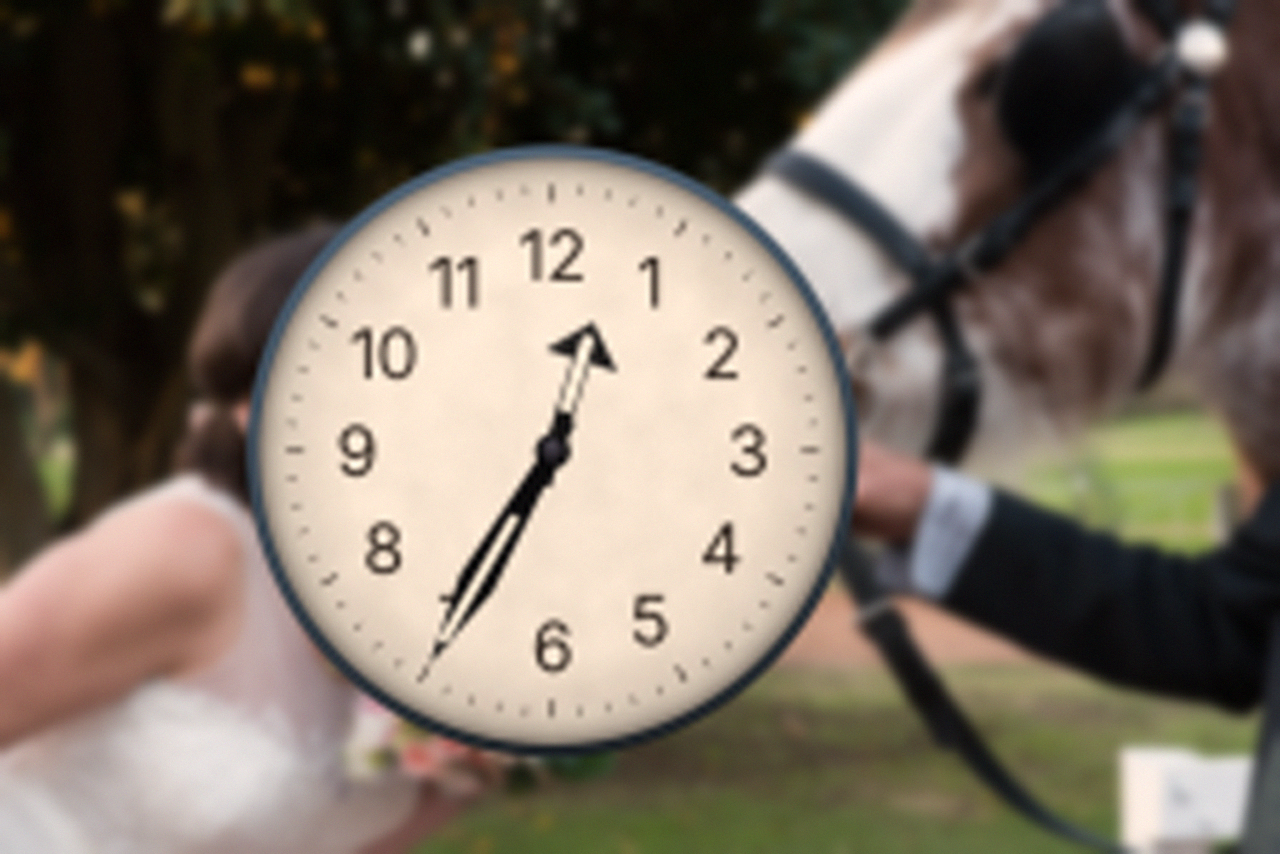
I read 12.35
